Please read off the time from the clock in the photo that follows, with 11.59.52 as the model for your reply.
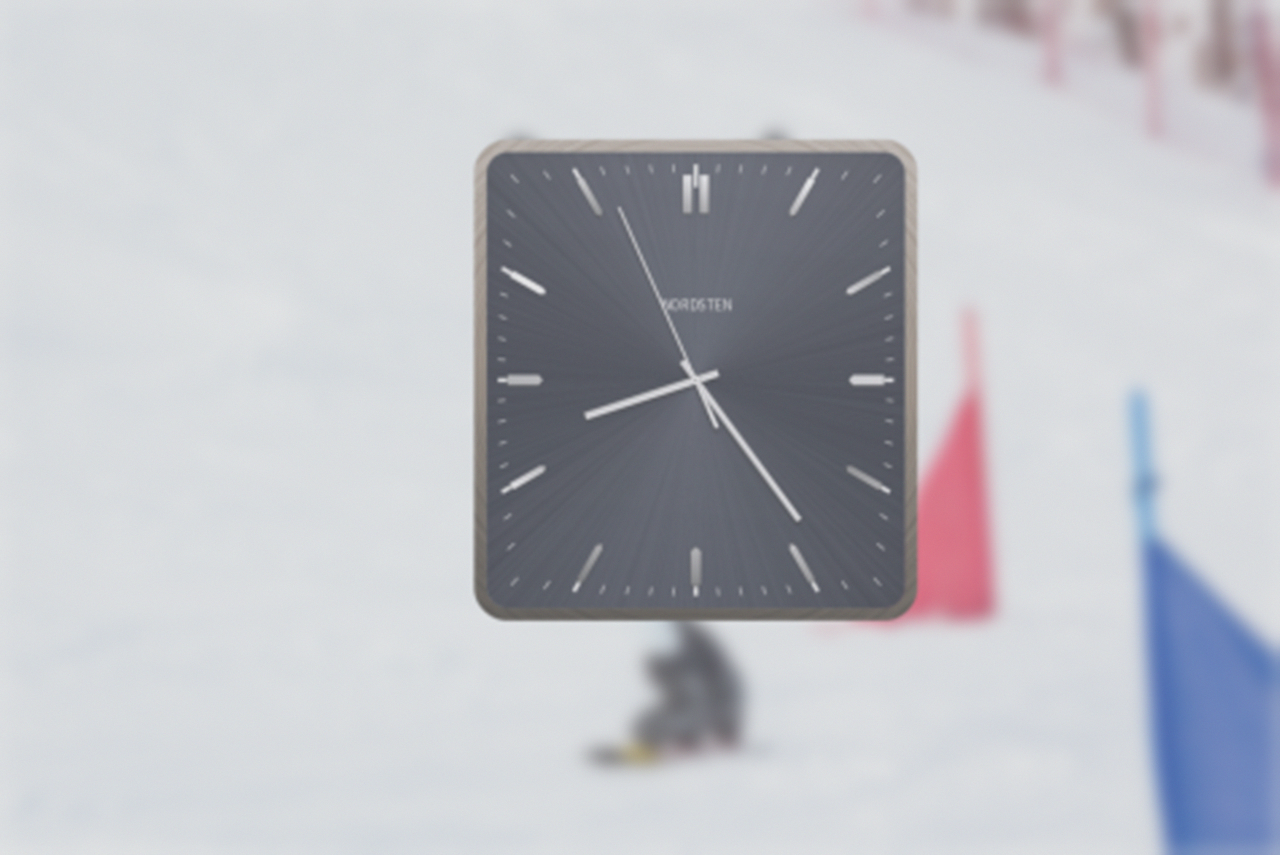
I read 8.23.56
